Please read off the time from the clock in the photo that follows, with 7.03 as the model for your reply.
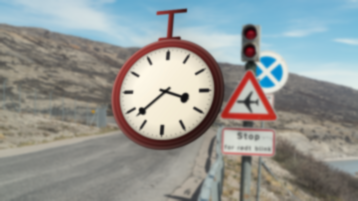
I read 3.38
